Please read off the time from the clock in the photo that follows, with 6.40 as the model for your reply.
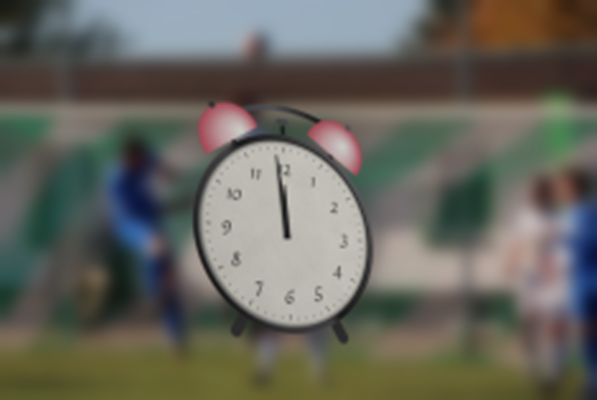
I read 11.59
